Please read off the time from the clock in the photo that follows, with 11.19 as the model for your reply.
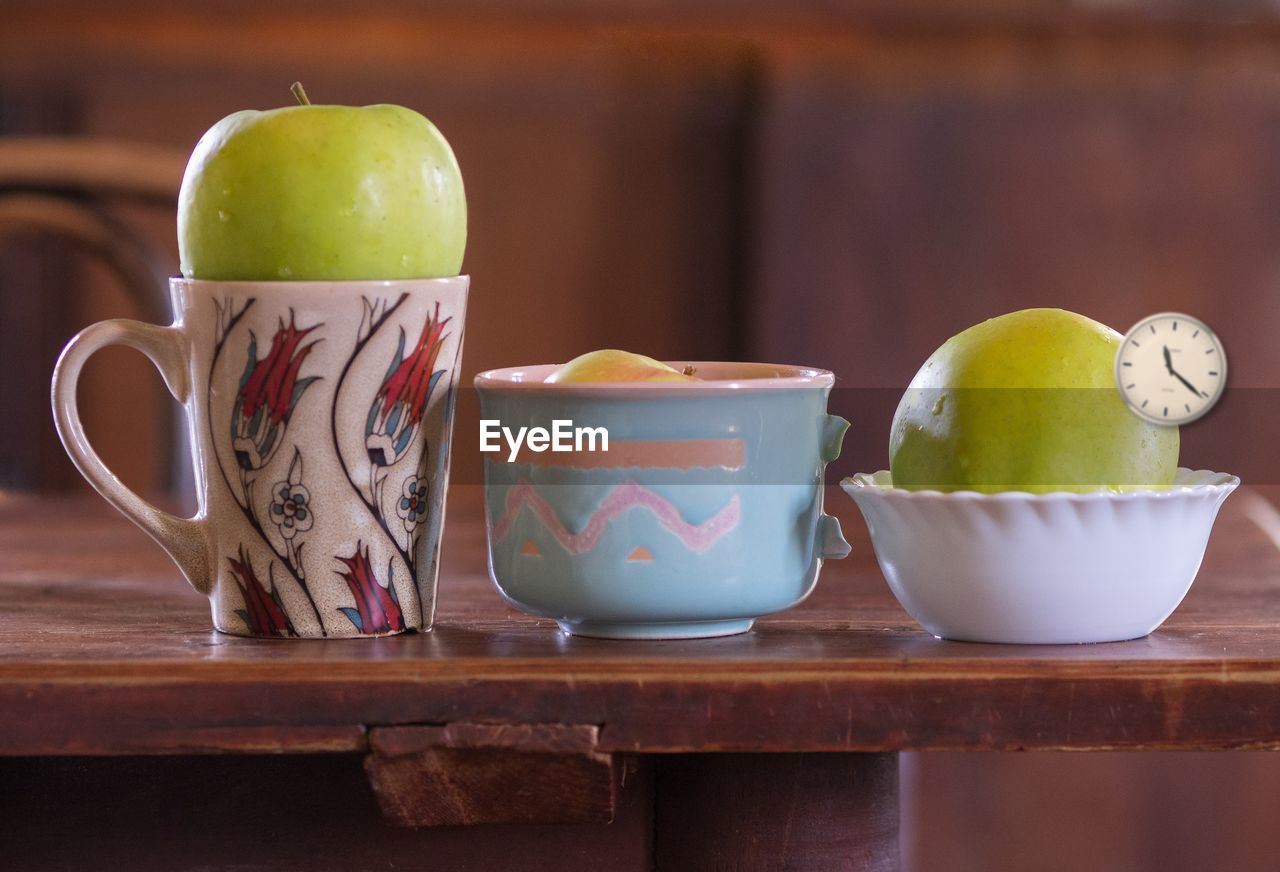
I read 11.21
